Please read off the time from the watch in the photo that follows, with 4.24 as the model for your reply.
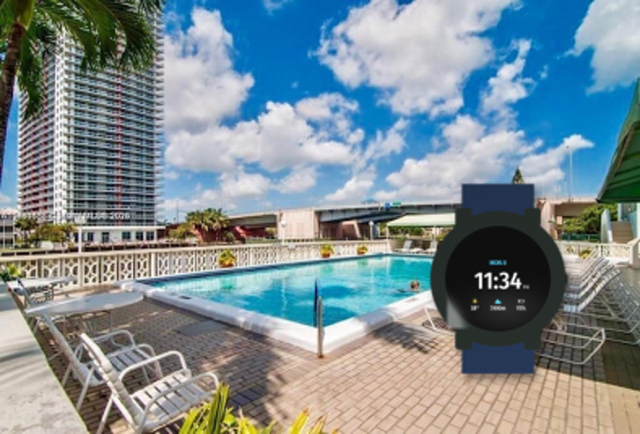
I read 11.34
